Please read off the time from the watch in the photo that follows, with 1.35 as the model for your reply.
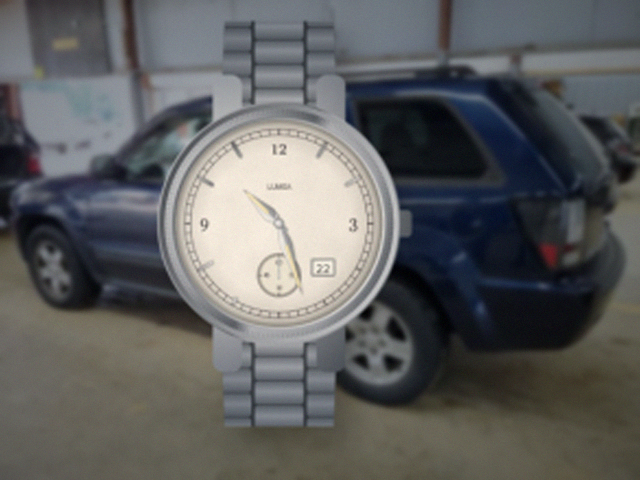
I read 10.27
